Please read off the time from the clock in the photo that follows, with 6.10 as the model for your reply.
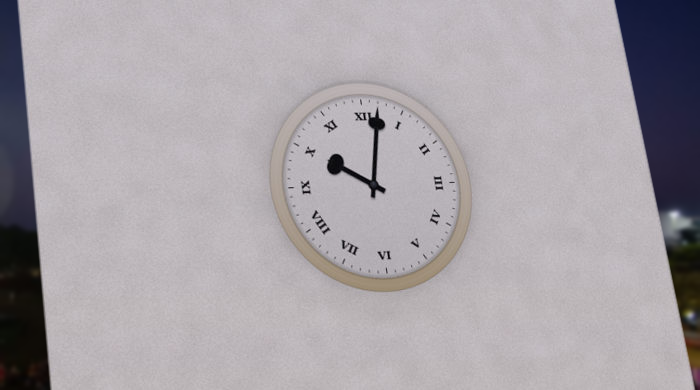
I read 10.02
